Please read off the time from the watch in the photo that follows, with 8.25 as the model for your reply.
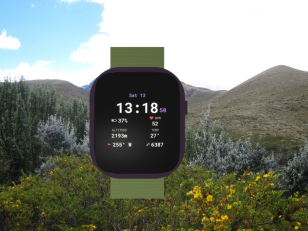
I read 13.18
